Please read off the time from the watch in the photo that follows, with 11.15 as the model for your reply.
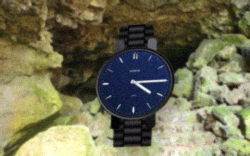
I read 4.15
